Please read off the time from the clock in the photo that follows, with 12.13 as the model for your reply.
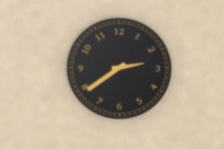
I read 2.39
